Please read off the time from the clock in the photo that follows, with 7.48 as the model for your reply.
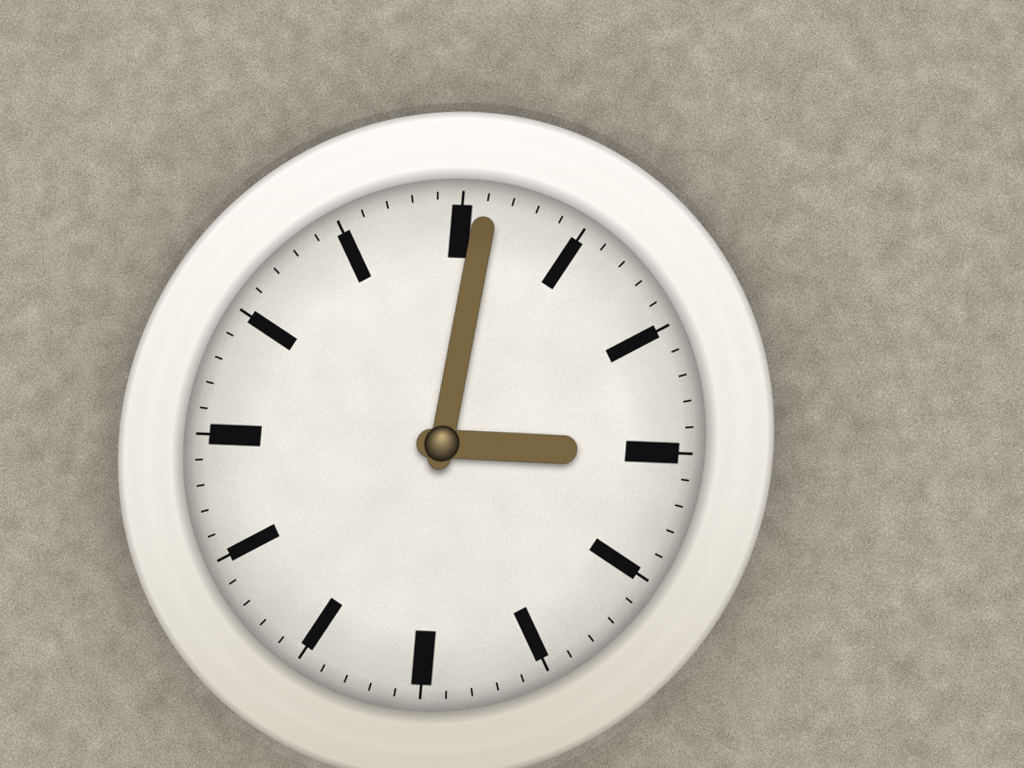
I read 3.01
